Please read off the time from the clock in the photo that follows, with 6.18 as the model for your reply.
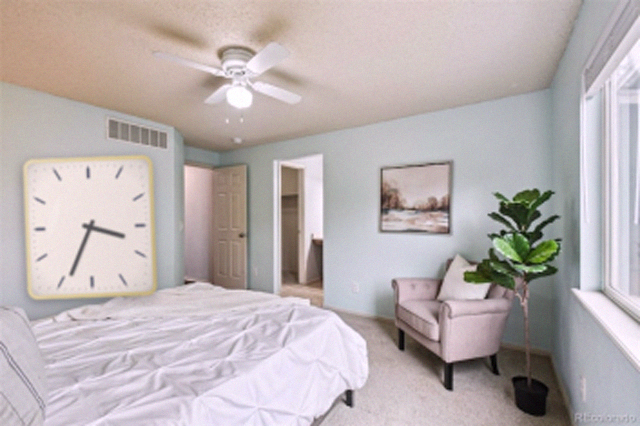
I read 3.34
